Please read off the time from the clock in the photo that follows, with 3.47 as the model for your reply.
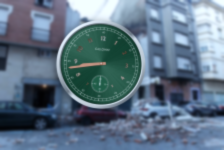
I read 8.43
